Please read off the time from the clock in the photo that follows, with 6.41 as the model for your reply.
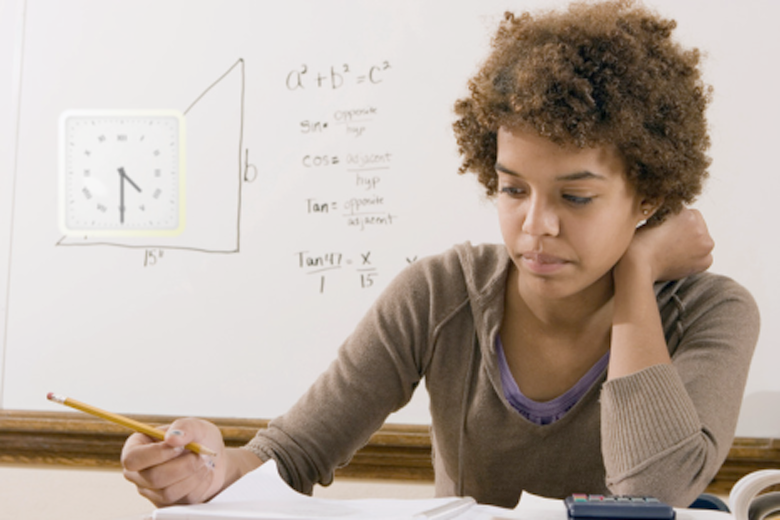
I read 4.30
